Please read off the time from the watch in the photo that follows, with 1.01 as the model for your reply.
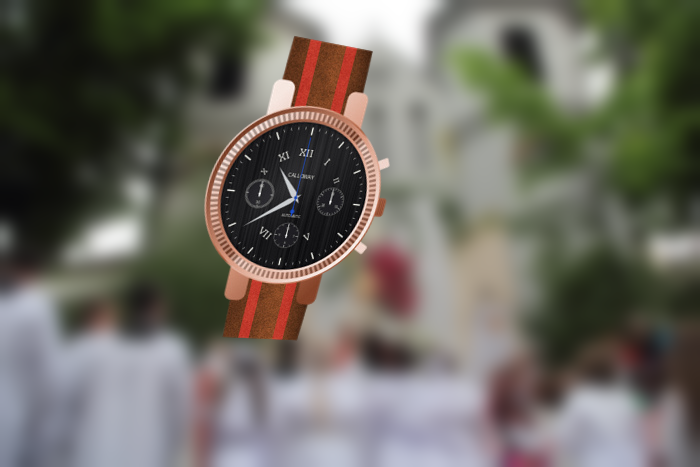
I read 10.39
